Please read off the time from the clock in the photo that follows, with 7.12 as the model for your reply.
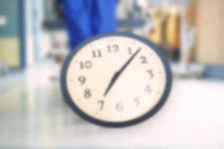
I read 7.07
